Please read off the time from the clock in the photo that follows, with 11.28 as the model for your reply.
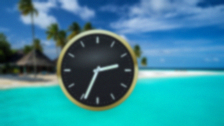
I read 2.34
